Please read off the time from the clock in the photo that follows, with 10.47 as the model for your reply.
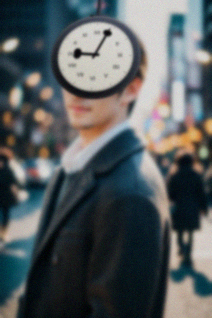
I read 9.04
